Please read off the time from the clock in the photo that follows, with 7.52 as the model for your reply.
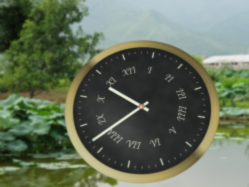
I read 10.42
